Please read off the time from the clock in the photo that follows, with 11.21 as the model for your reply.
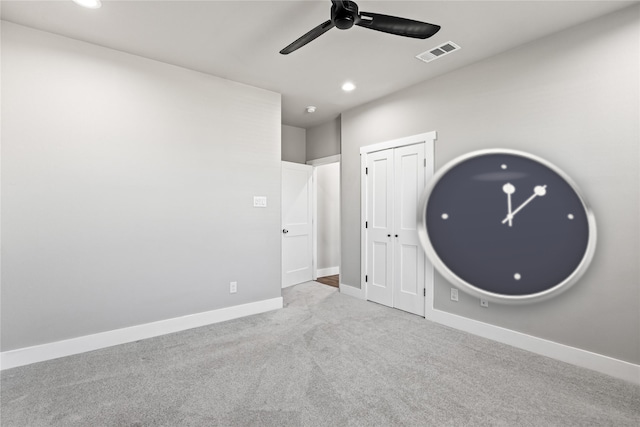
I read 12.08
